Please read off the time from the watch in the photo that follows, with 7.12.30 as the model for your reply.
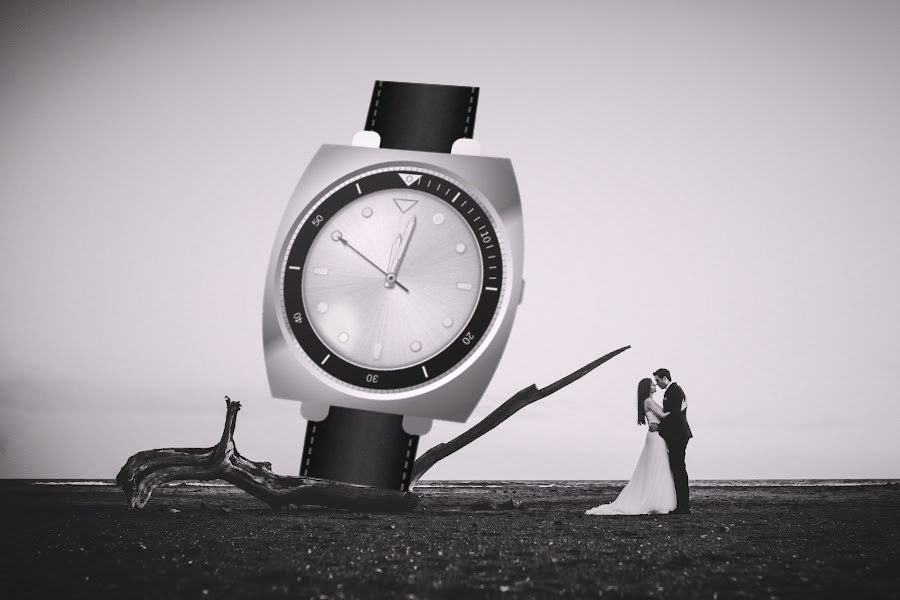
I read 12.01.50
